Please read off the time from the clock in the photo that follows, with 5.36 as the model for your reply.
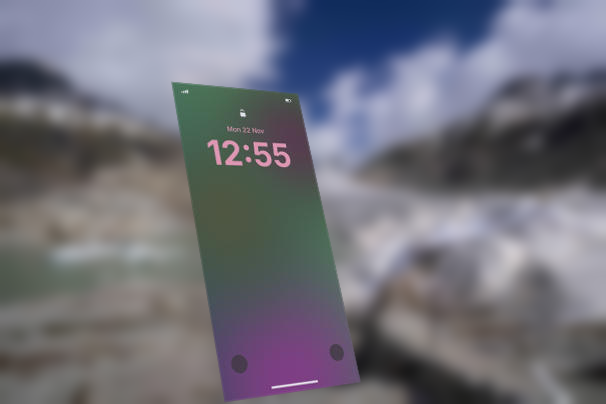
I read 12.55
